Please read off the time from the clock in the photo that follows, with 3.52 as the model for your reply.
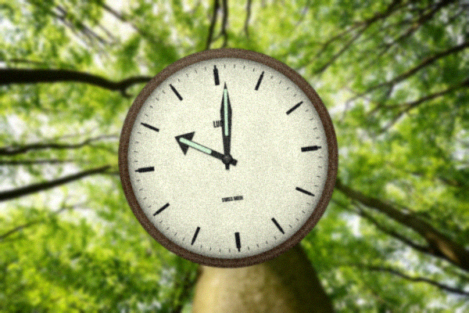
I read 10.01
